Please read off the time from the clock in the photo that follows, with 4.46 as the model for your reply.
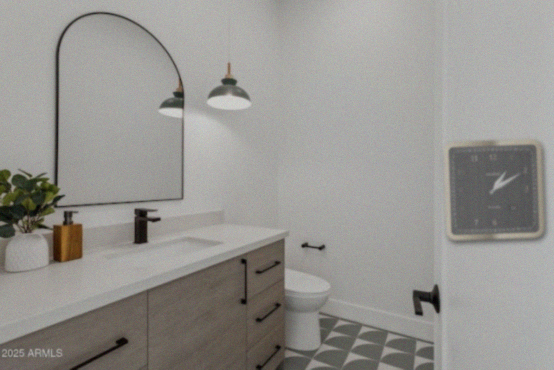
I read 1.10
